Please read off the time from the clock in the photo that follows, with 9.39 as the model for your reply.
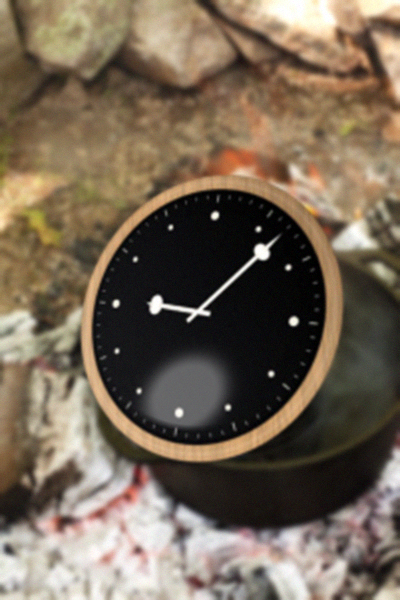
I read 9.07
